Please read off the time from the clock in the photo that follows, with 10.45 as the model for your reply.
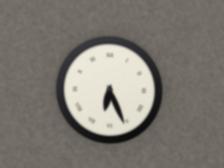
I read 6.26
